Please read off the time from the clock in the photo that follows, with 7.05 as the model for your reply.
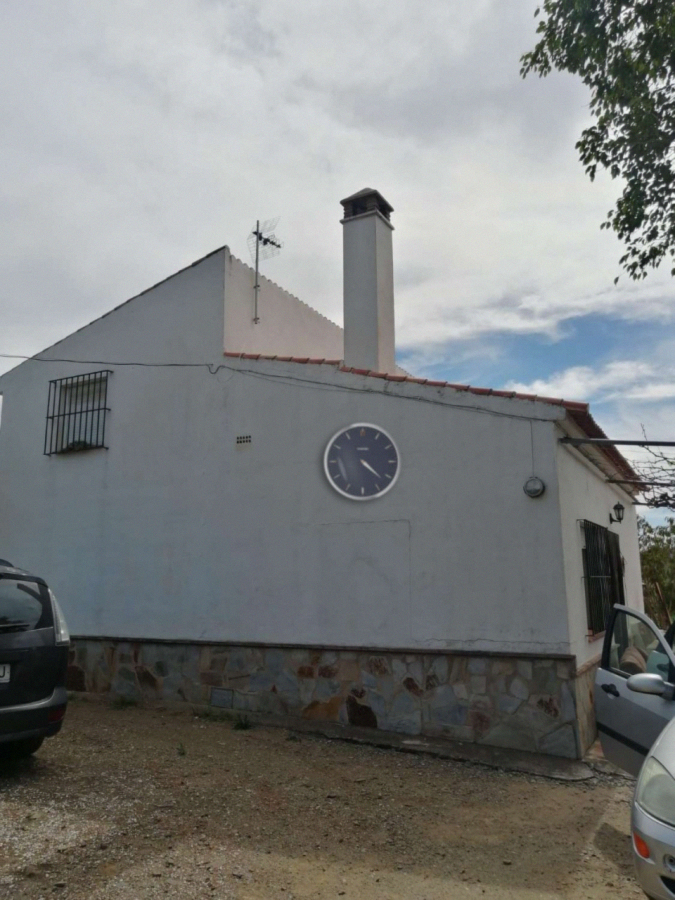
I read 4.22
